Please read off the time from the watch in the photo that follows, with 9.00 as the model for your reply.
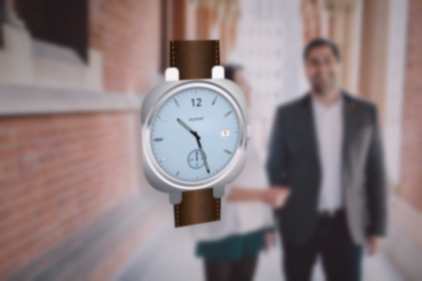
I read 10.27
